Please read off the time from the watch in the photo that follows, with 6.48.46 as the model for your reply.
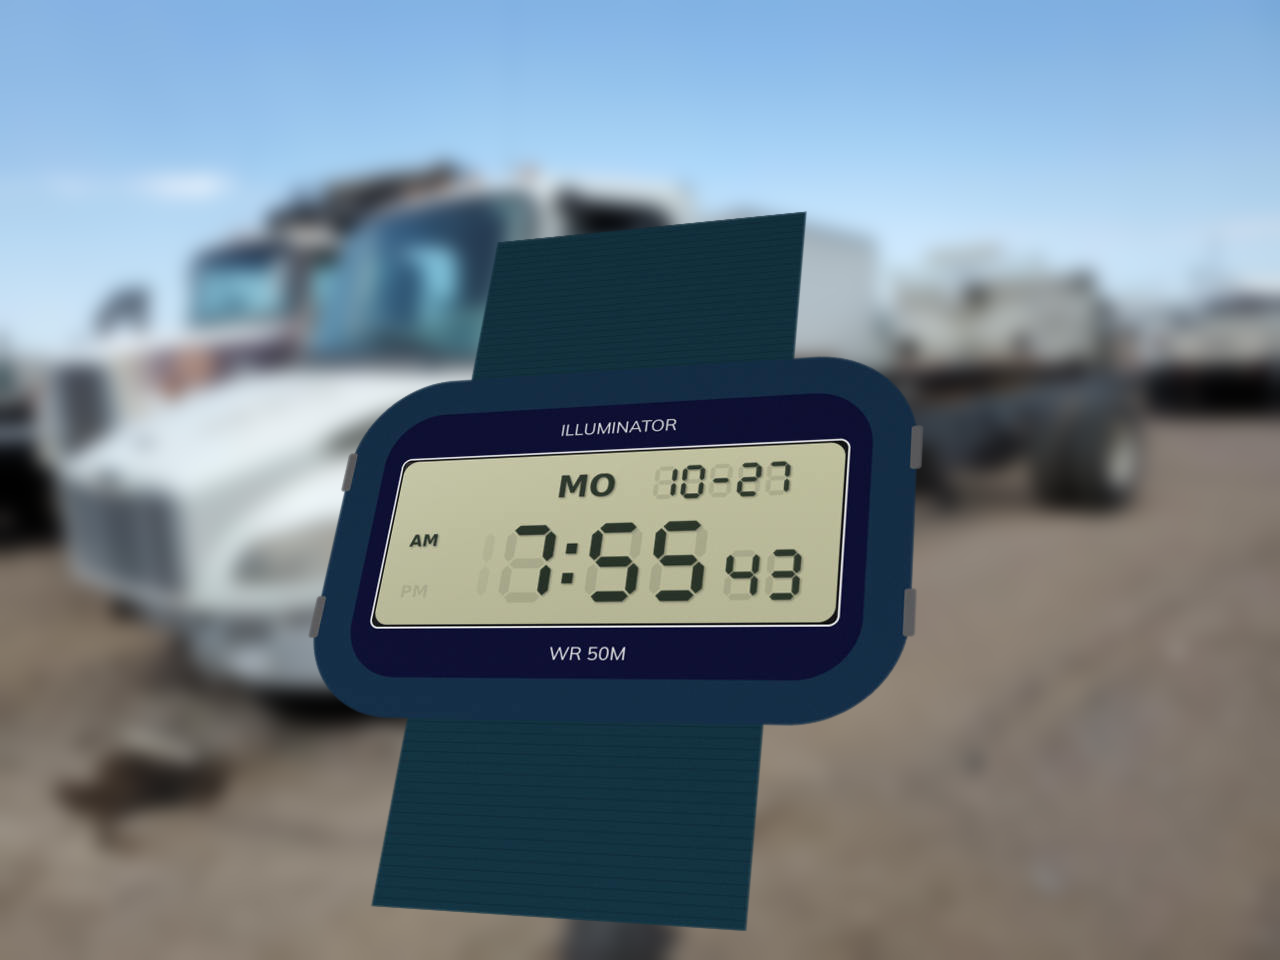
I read 7.55.43
